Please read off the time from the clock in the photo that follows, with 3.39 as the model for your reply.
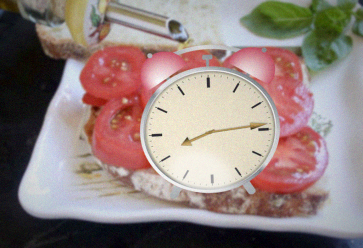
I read 8.14
